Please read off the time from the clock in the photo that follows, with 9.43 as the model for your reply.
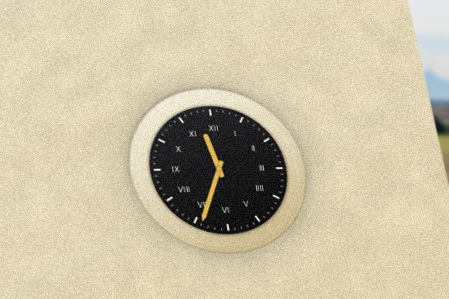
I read 11.34
